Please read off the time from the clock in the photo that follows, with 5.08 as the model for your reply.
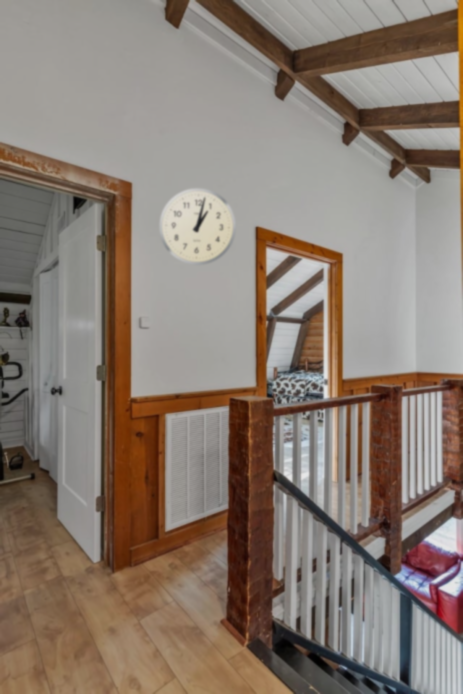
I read 1.02
